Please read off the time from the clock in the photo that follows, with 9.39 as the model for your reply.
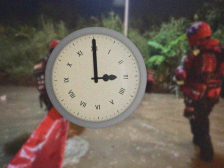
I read 3.00
